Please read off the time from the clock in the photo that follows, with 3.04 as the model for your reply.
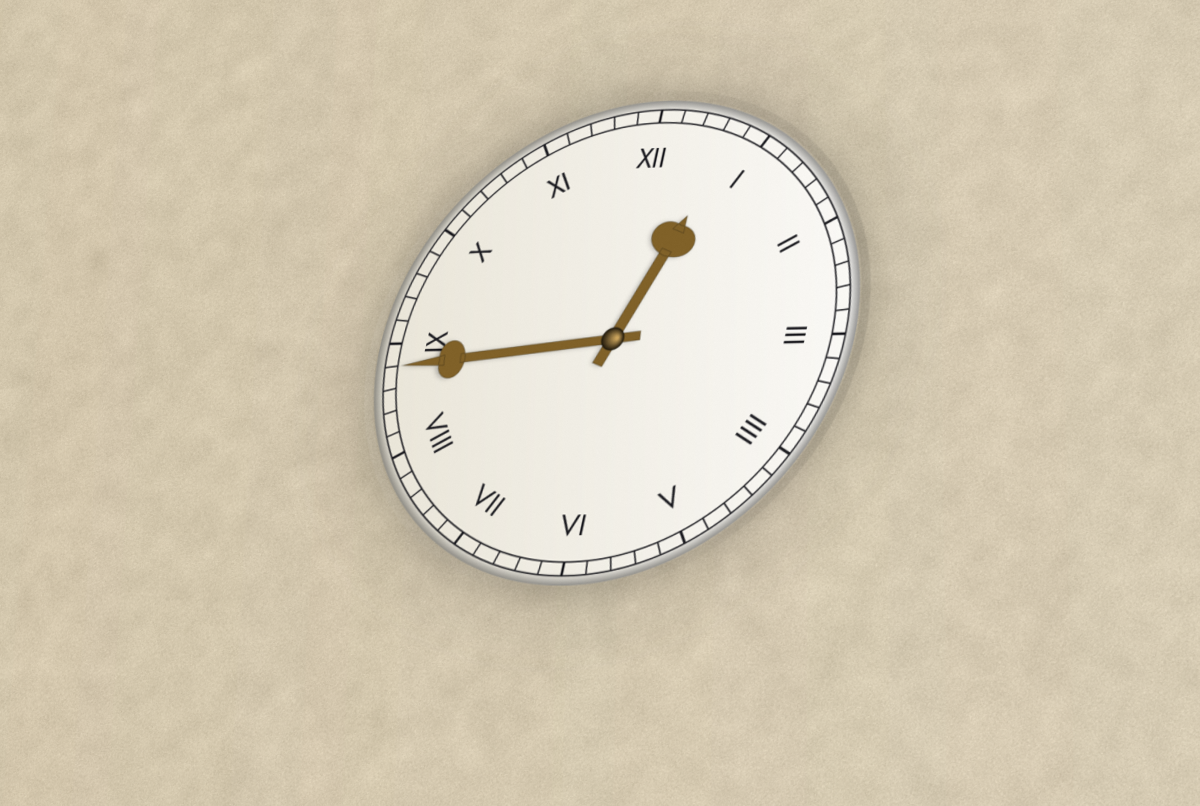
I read 12.44
